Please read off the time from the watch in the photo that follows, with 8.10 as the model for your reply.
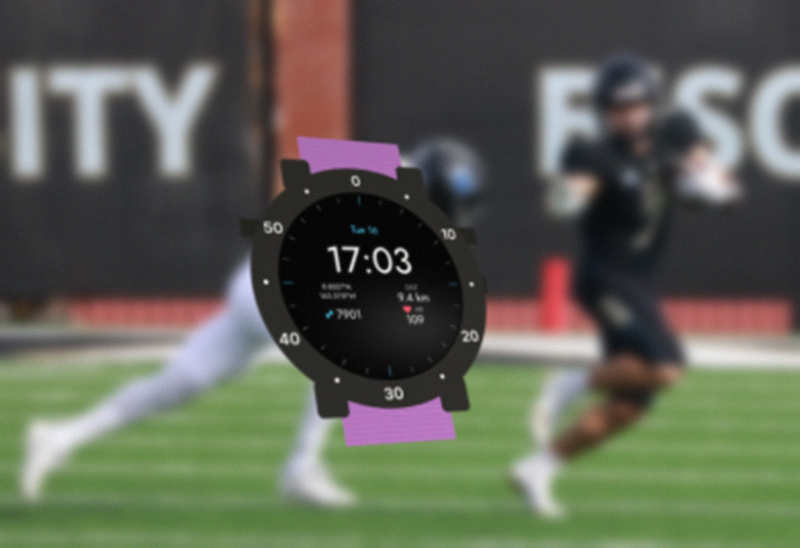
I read 17.03
